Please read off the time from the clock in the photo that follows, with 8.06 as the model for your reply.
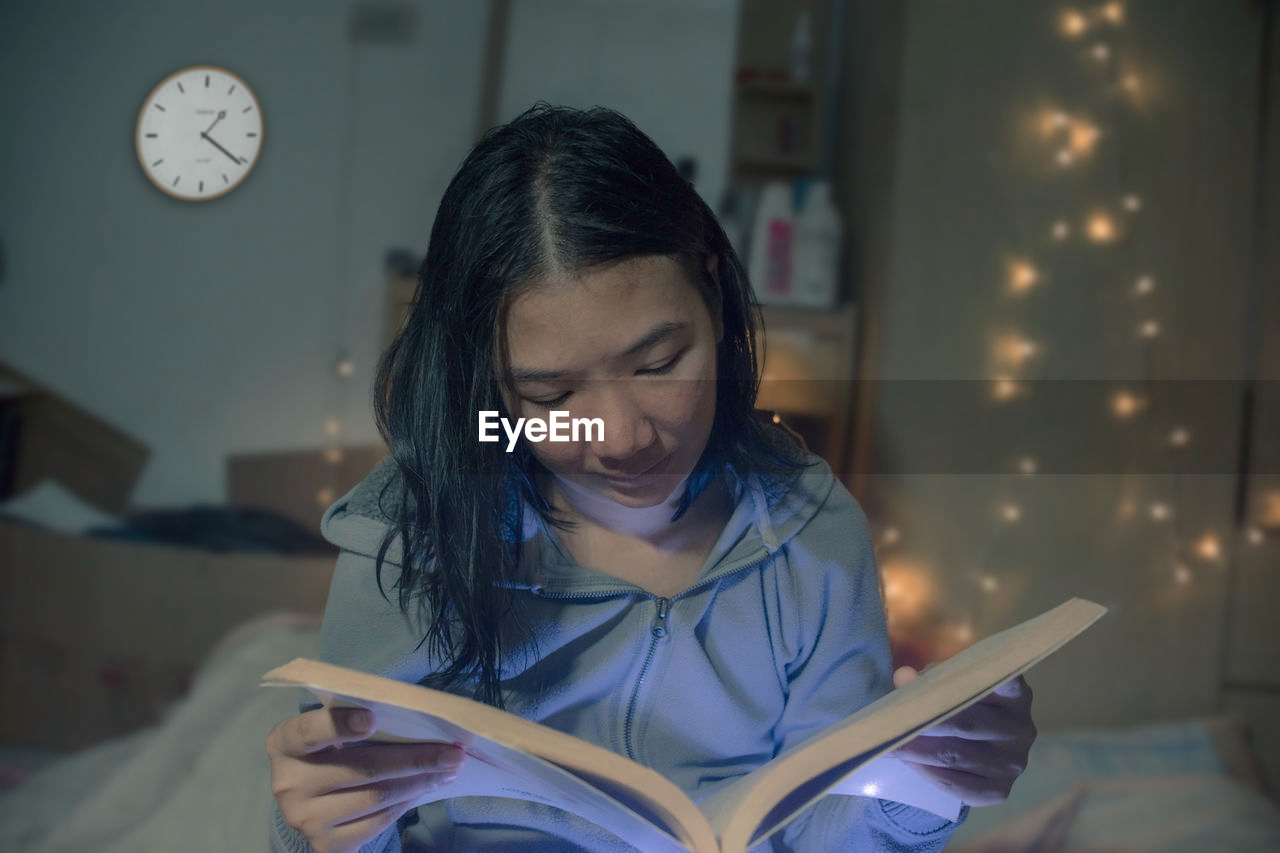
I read 1.21
